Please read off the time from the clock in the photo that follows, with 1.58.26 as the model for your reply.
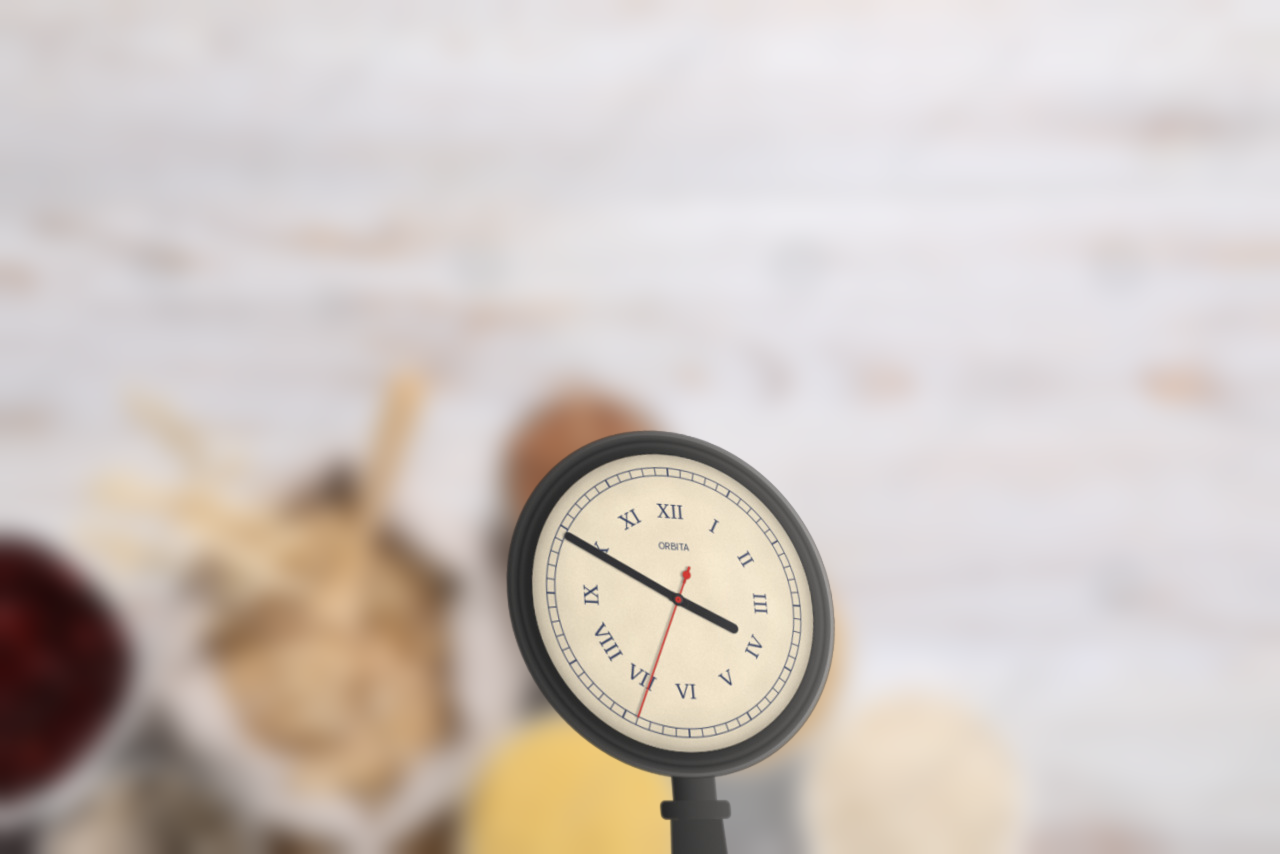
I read 3.49.34
